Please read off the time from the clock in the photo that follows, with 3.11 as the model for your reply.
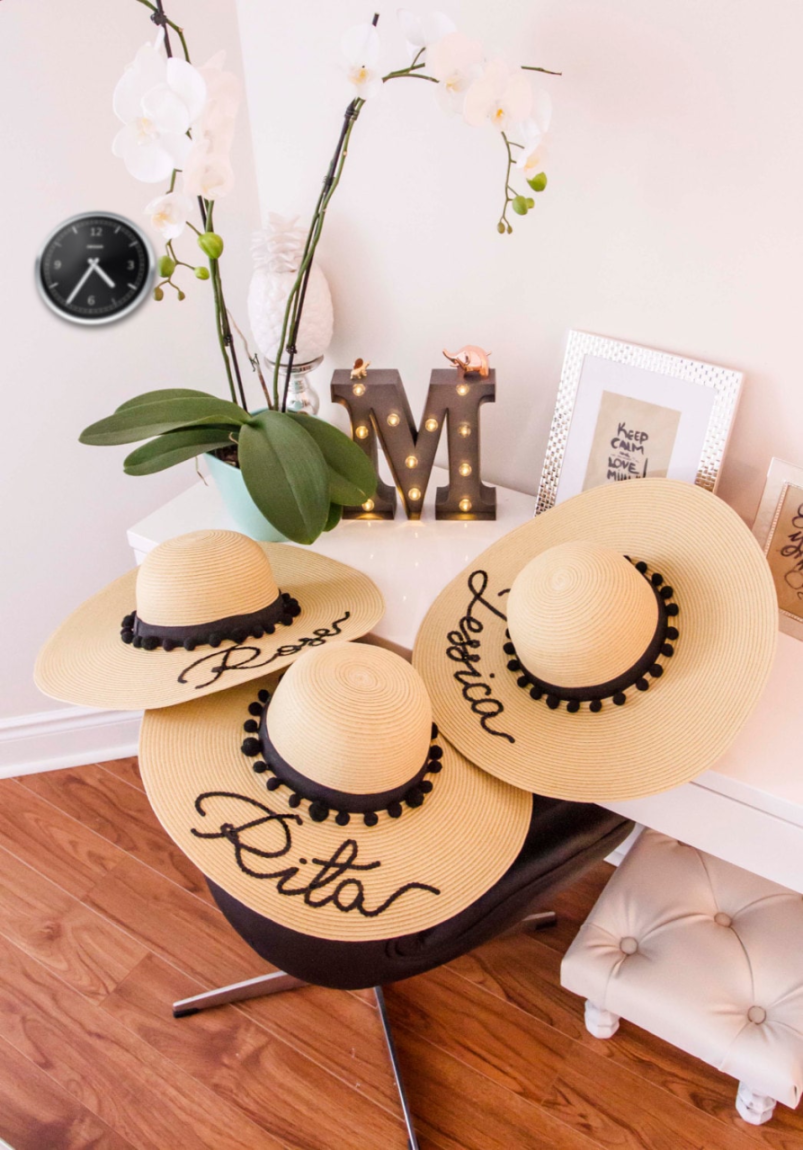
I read 4.35
